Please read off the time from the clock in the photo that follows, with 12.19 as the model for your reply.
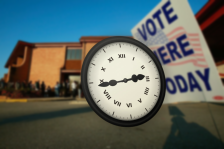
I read 2.44
